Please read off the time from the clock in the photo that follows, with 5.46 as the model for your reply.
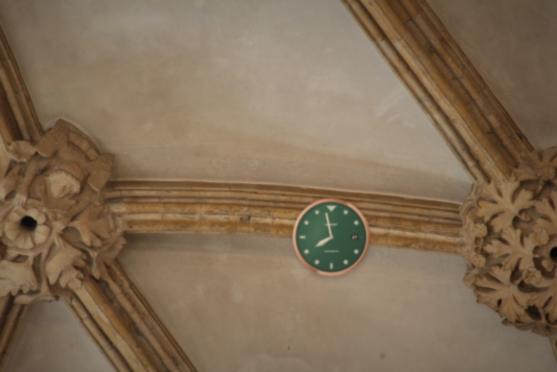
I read 7.58
